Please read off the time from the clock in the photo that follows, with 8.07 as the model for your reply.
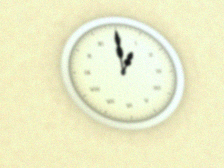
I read 1.00
